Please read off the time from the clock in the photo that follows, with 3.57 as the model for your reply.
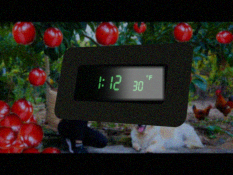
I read 1.12
